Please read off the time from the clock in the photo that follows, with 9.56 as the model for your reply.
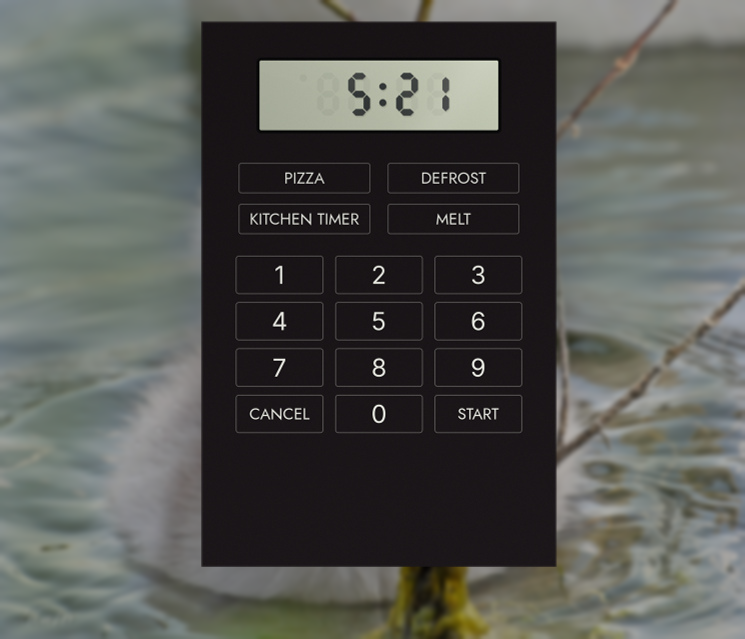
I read 5.21
